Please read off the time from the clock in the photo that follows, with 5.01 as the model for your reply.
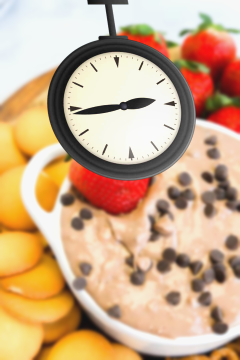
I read 2.44
